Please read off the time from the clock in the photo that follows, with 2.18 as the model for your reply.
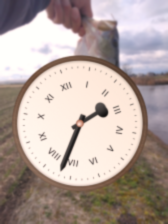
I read 2.37
